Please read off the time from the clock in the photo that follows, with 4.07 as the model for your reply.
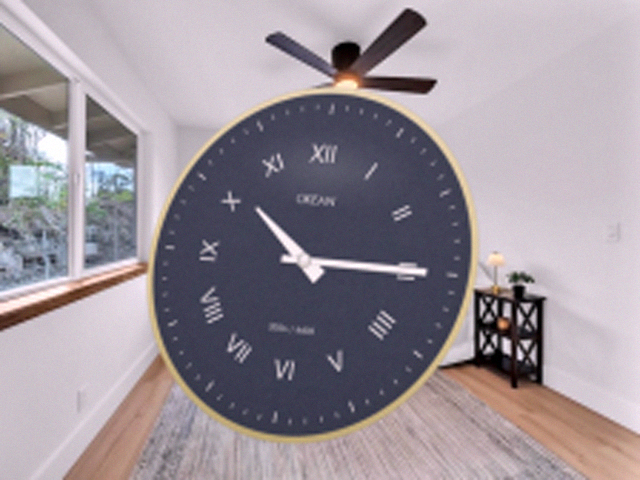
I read 10.15
